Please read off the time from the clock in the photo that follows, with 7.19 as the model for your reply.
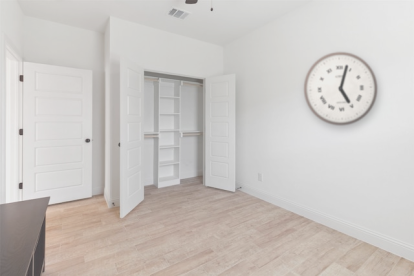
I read 5.03
